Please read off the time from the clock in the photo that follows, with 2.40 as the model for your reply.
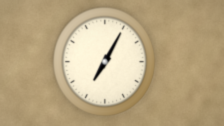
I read 7.05
